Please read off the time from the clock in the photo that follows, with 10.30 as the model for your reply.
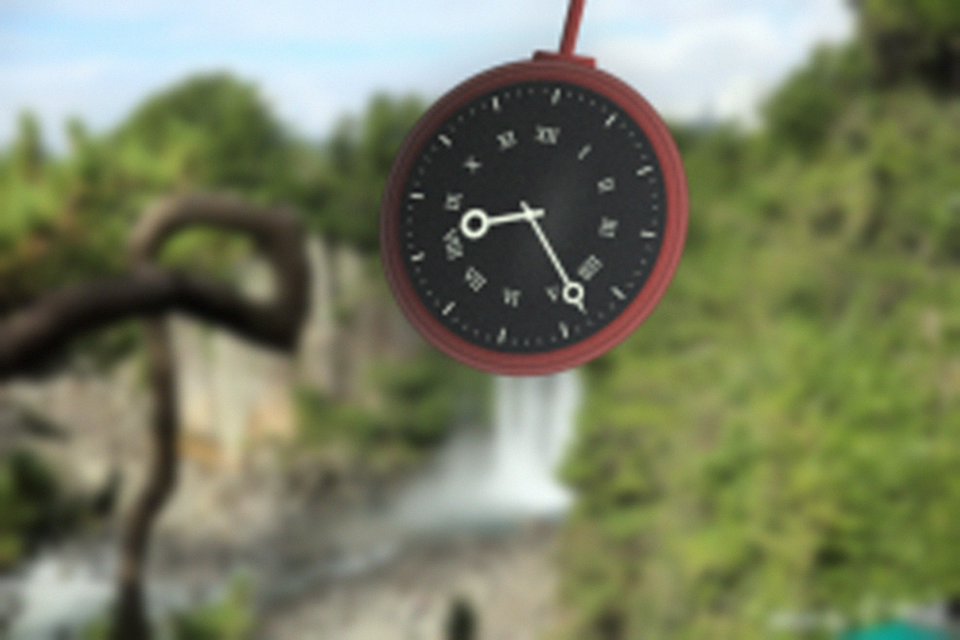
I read 8.23
